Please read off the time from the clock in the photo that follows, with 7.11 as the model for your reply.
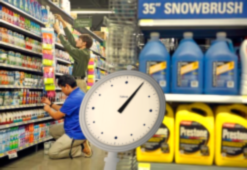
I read 1.05
